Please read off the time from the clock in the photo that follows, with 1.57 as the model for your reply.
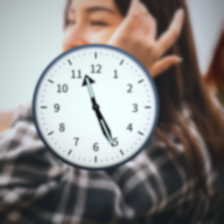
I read 11.26
